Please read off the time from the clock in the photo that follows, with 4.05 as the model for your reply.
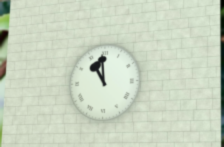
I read 10.59
